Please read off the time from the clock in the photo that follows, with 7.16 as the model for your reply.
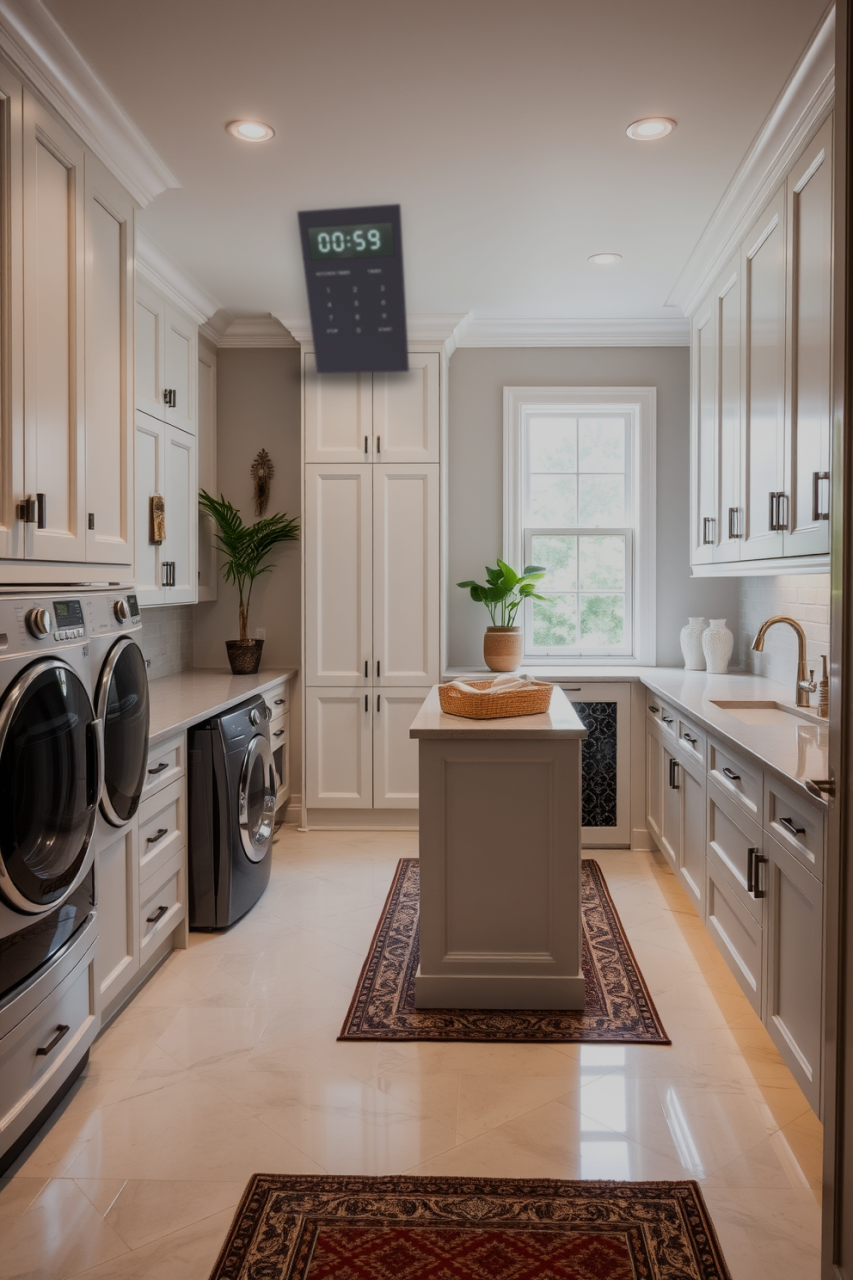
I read 0.59
